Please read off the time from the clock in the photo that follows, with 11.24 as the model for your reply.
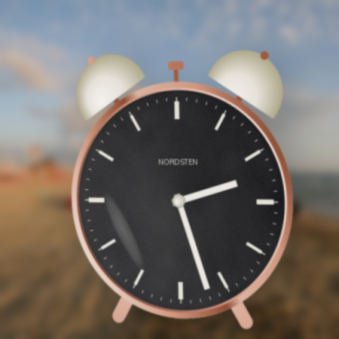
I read 2.27
